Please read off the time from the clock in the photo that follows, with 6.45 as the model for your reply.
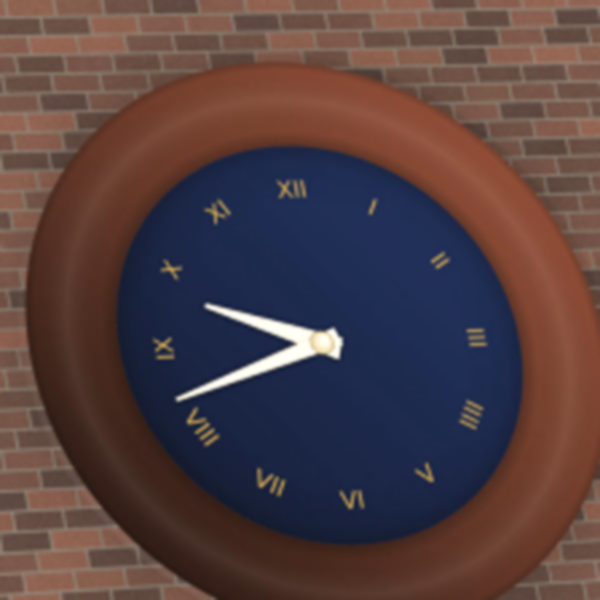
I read 9.42
